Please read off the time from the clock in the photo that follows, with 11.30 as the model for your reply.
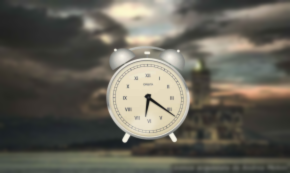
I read 6.21
